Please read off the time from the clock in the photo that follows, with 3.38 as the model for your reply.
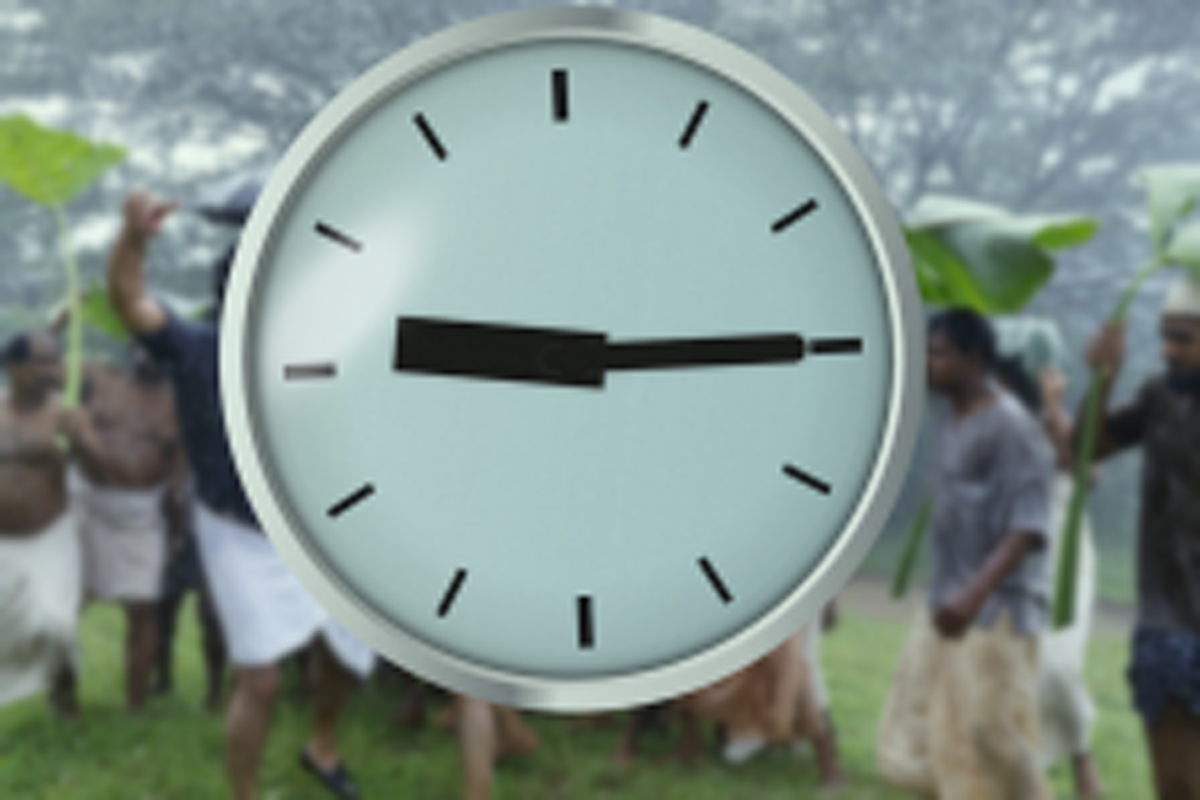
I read 9.15
